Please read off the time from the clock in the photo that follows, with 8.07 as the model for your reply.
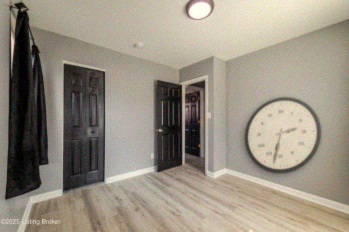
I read 2.32
